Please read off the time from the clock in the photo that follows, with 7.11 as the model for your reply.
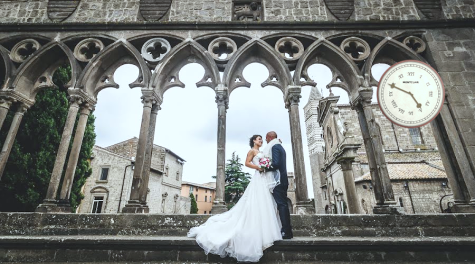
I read 4.49
